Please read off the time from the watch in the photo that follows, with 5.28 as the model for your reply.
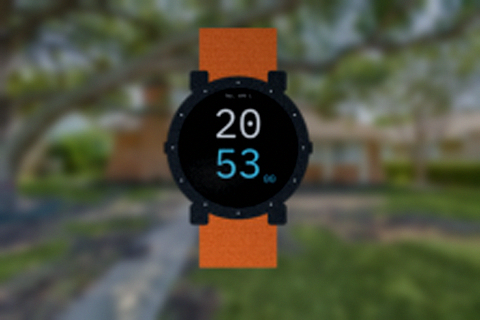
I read 20.53
